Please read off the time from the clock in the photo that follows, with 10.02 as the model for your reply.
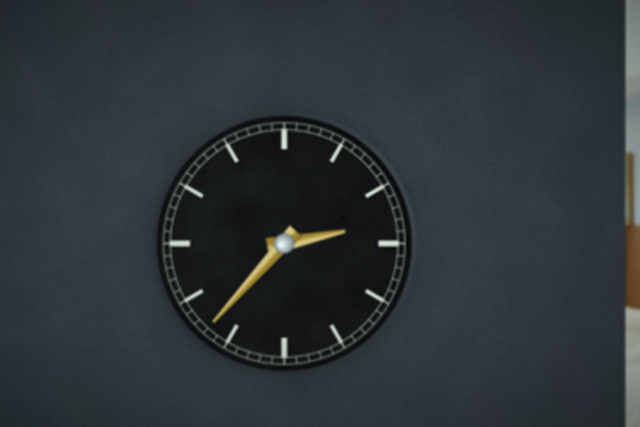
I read 2.37
